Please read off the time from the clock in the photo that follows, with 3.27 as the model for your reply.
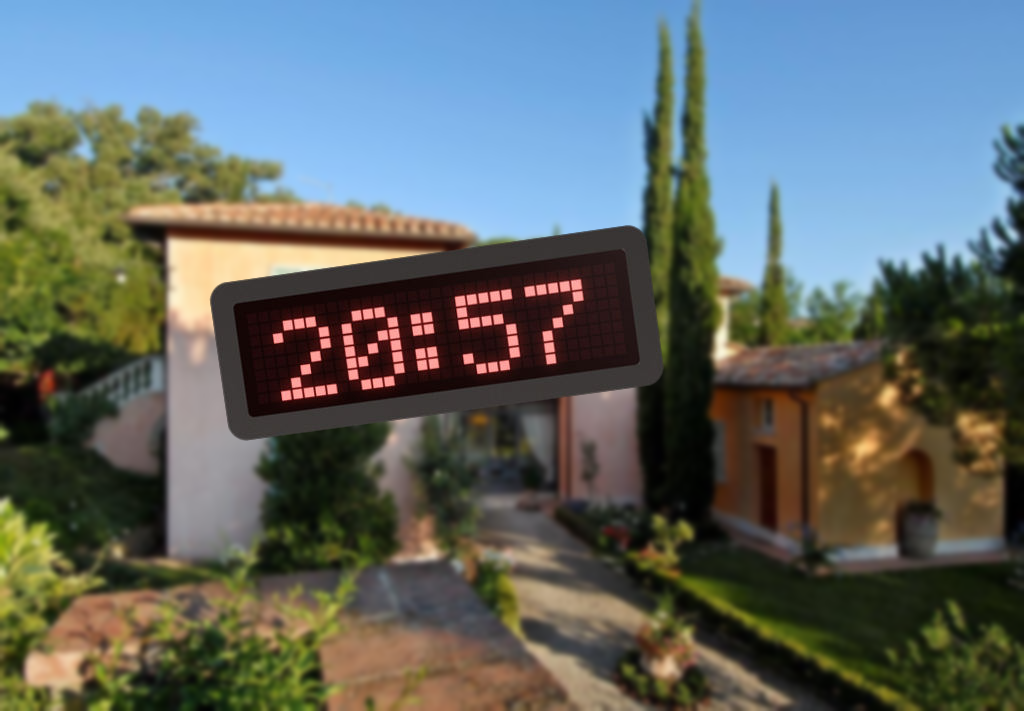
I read 20.57
